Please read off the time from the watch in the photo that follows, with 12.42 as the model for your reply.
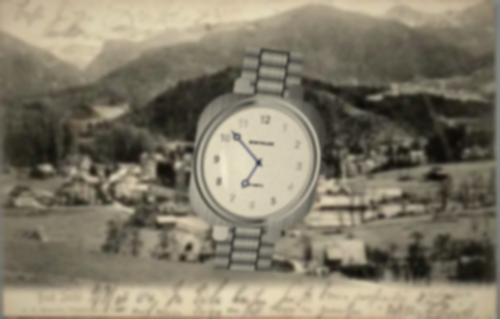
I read 6.52
